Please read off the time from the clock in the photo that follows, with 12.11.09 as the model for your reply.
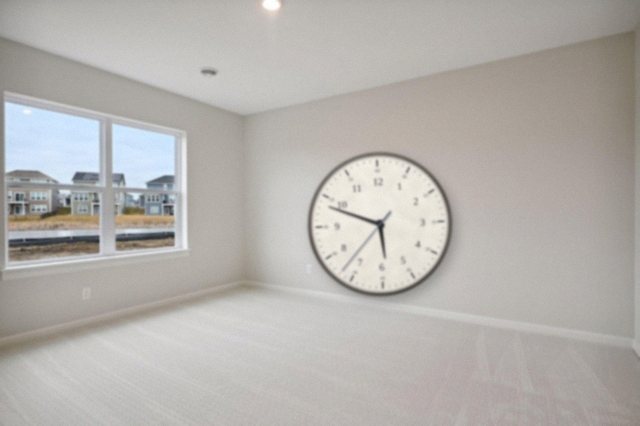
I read 5.48.37
